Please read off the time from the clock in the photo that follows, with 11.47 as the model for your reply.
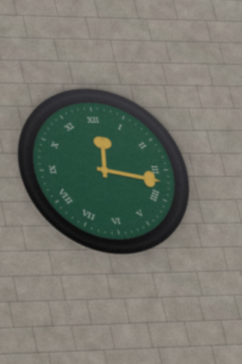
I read 12.17
